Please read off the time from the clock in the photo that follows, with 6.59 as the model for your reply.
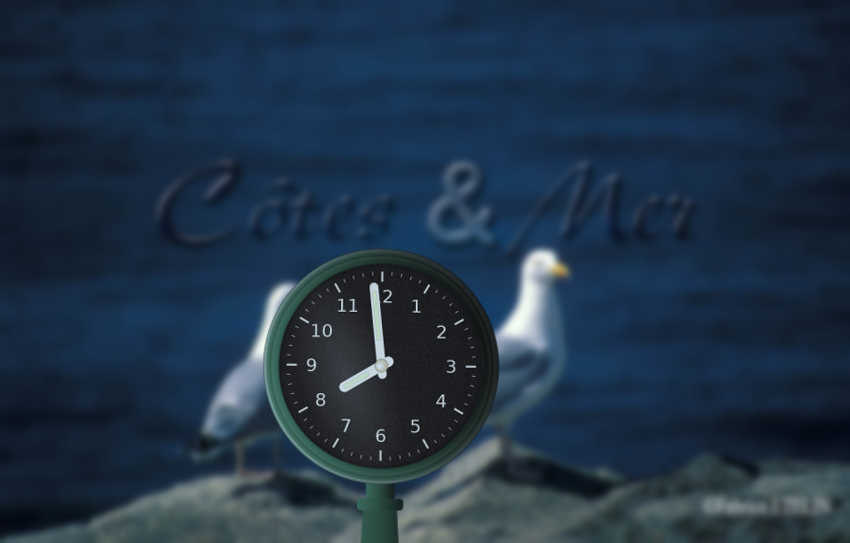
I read 7.59
